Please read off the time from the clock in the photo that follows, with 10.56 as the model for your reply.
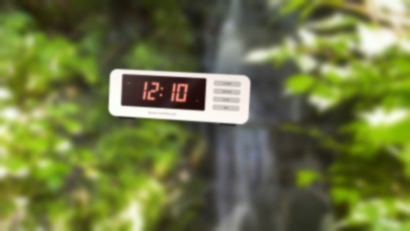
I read 12.10
